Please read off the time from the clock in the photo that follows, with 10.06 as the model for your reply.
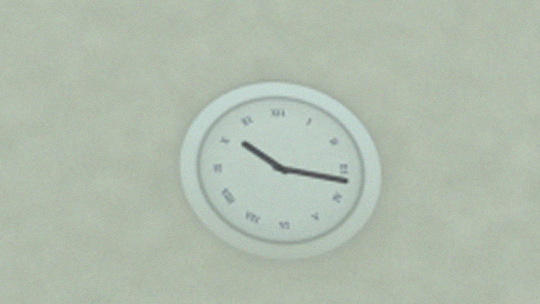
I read 10.17
